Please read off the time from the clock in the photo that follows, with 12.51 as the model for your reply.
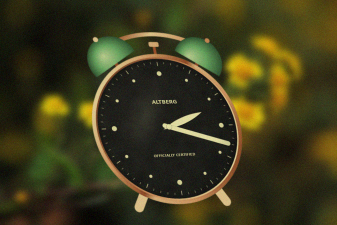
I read 2.18
